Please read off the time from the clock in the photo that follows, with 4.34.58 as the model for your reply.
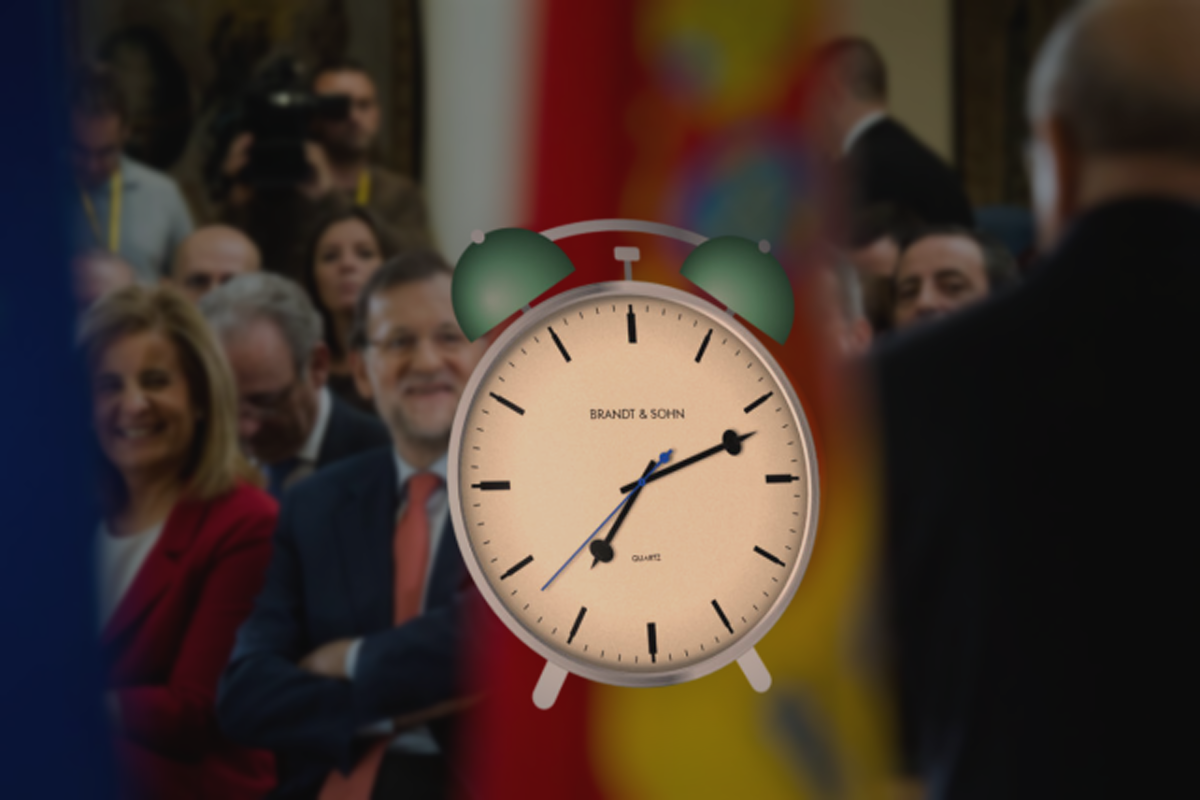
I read 7.11.38
